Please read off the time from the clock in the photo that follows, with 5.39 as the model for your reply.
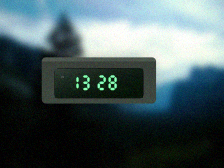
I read 13.28
